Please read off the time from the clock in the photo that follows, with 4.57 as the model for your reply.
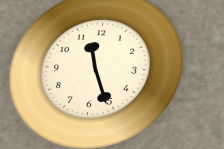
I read 11.26
